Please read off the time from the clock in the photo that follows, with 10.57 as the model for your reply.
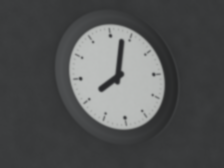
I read 8.03
